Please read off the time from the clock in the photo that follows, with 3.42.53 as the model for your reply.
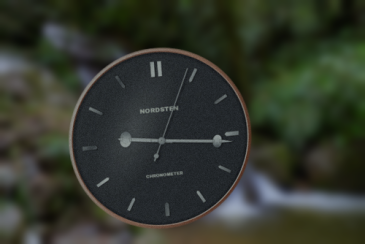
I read 9.16.04
